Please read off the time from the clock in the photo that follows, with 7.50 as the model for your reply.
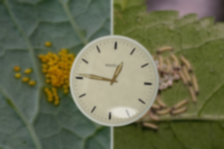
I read 12.46
